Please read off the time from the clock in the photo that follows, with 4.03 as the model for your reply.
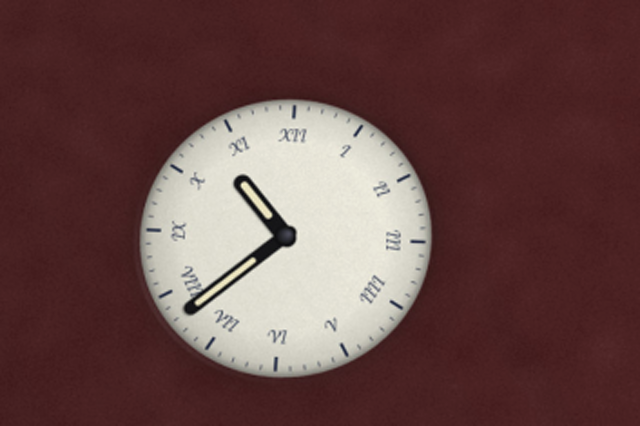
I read 10.38
